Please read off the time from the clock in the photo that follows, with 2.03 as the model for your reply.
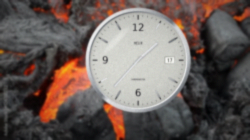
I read 1.37
